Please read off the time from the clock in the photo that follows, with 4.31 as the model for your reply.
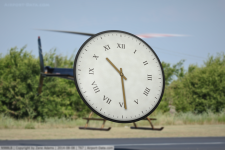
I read 10.29
